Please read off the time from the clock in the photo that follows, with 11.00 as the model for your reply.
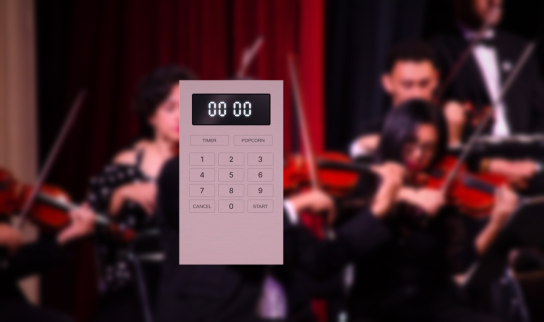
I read 0.00
